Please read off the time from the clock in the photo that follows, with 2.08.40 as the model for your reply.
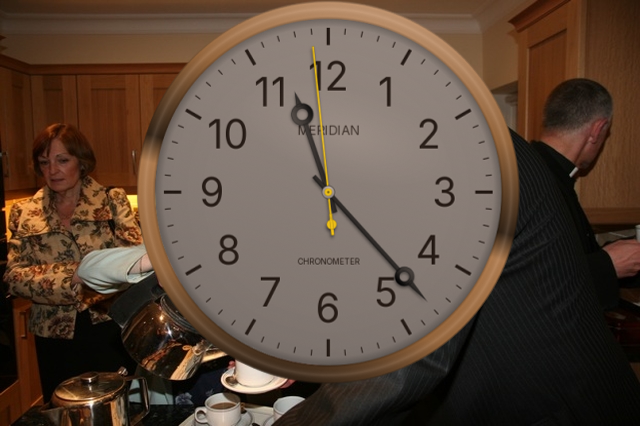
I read 11.22.59
